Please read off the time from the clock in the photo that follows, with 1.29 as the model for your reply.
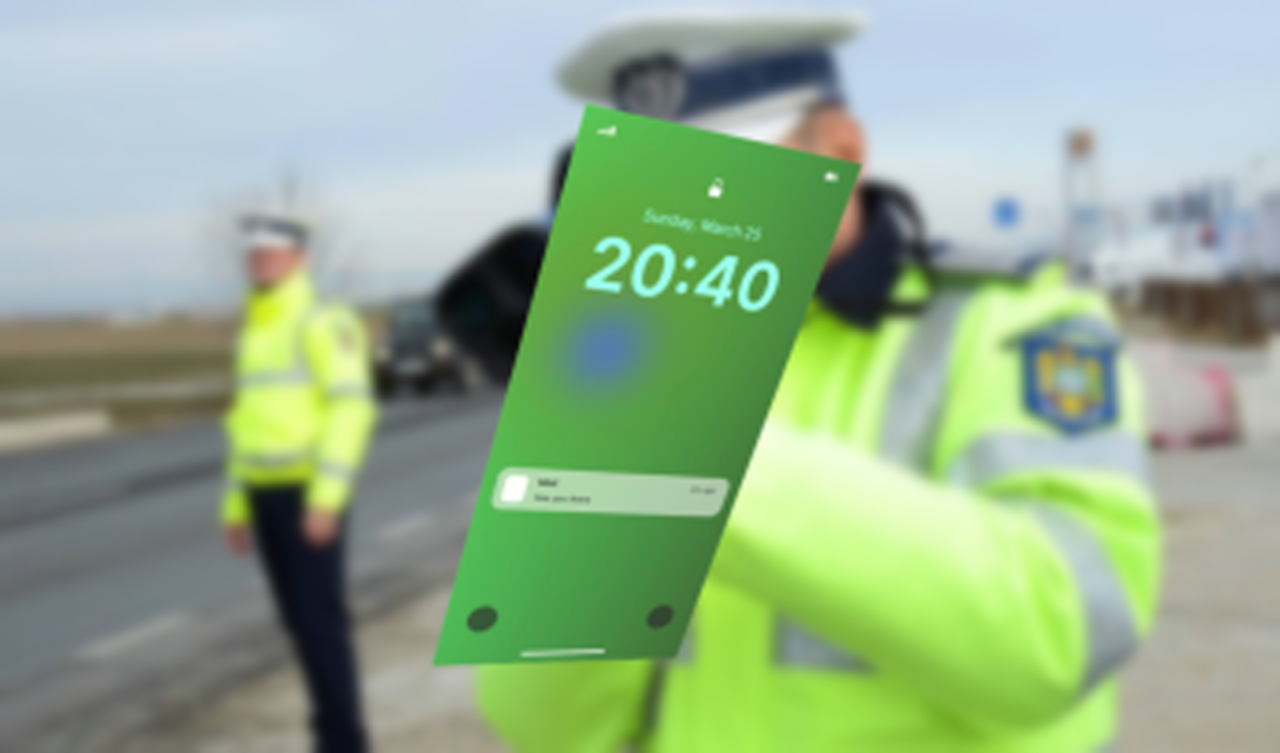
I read 20.40
